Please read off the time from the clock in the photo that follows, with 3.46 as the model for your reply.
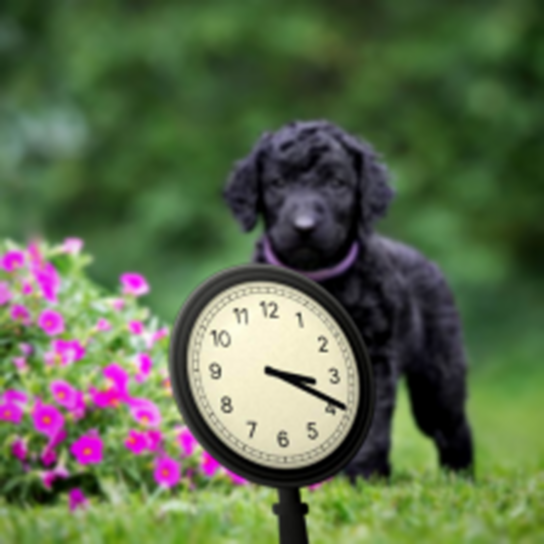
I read 3.19
